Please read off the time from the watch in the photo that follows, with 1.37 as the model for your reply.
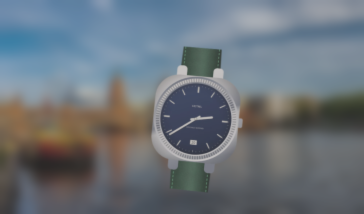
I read 2.39
